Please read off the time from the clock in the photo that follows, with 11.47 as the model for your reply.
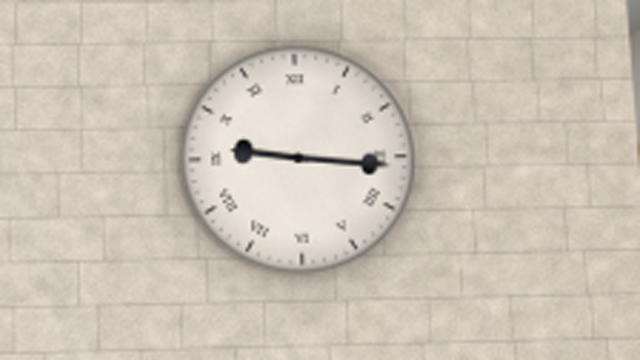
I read 9.16
